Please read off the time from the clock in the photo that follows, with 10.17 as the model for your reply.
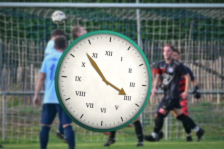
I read 3.53
